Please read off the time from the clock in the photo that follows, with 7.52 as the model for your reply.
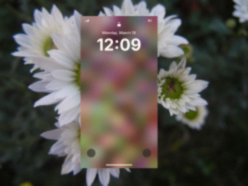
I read 12.09
